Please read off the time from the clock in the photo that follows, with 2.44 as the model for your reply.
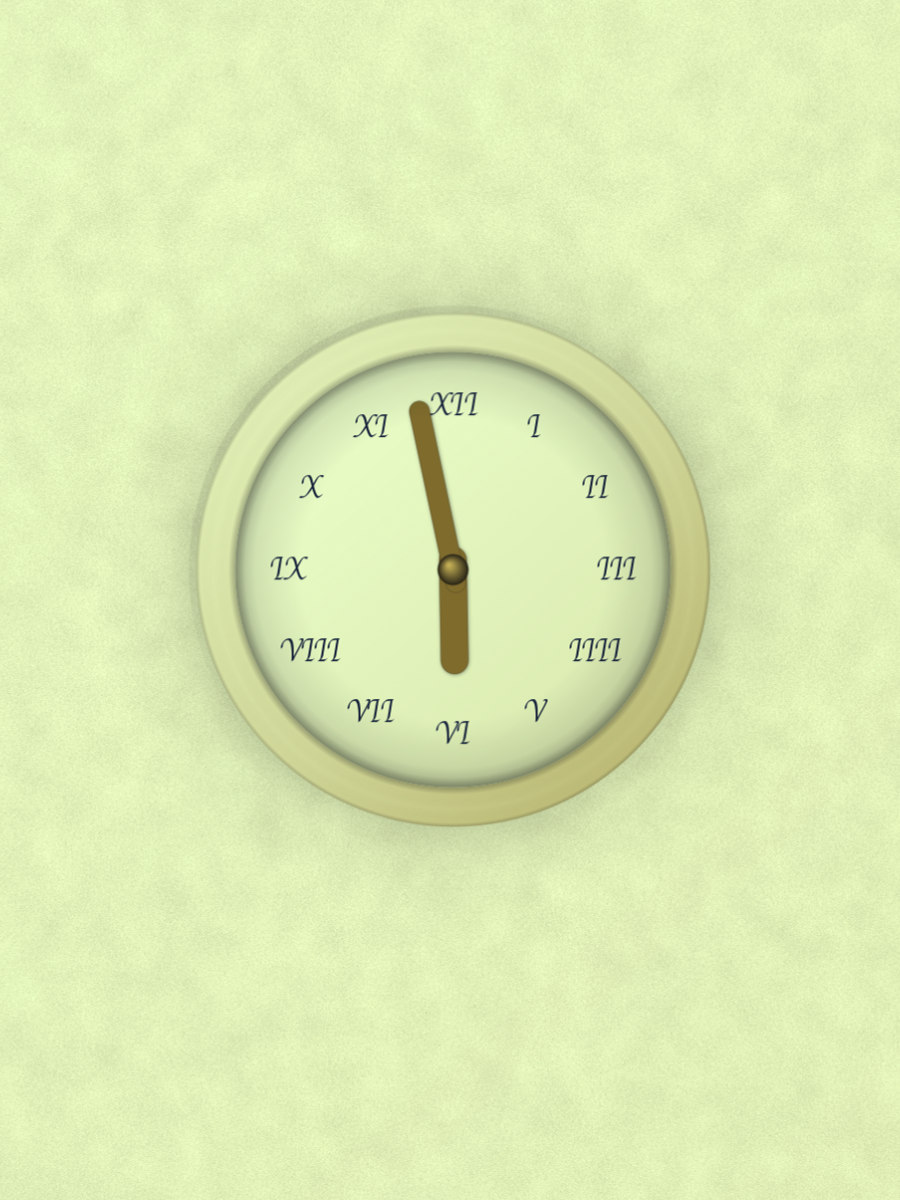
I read 5.58
